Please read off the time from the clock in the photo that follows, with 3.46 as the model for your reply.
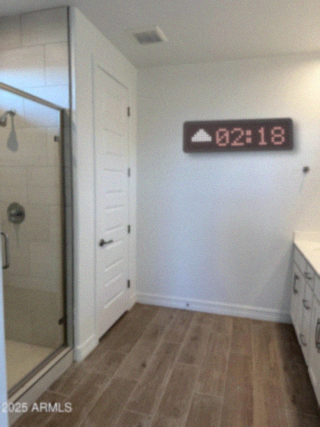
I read 2.18
